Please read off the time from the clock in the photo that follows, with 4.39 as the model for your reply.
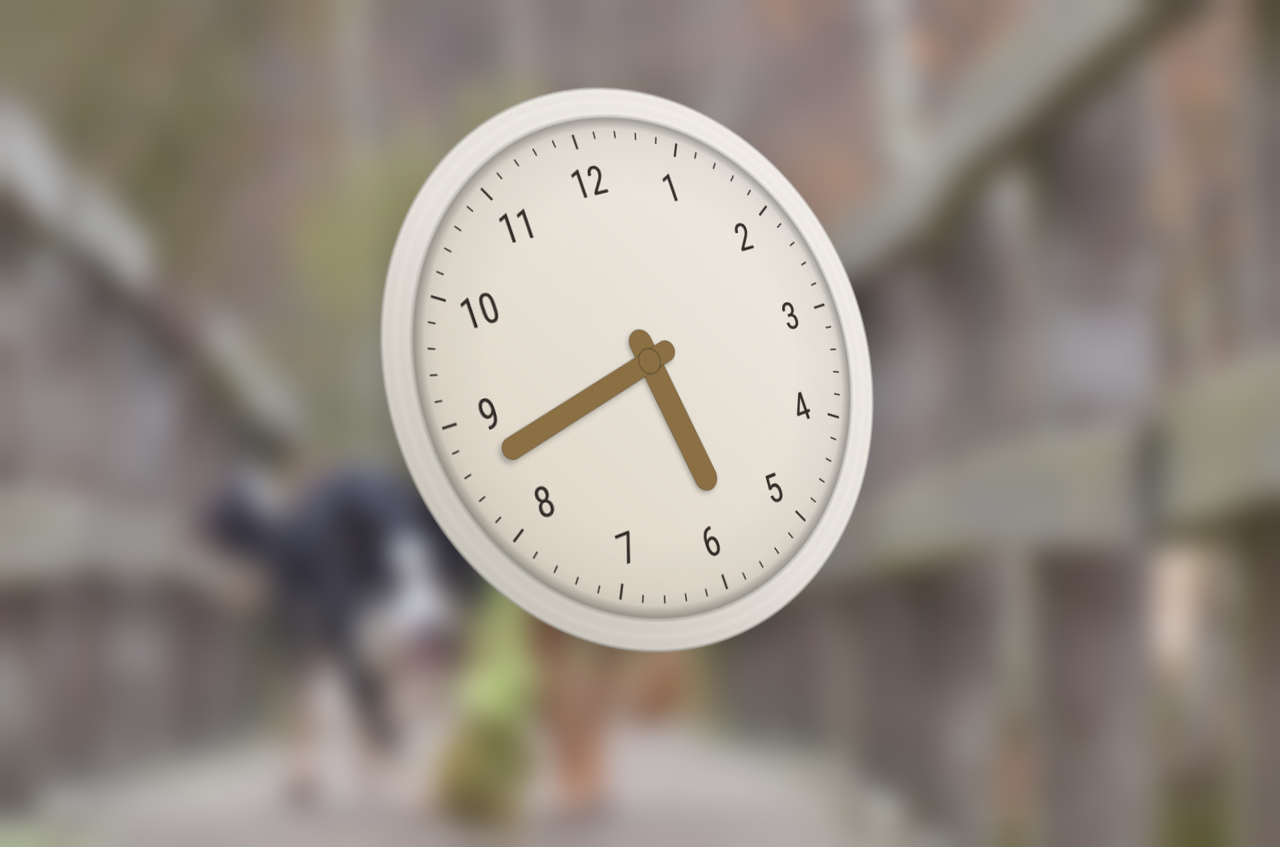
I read 5.43
